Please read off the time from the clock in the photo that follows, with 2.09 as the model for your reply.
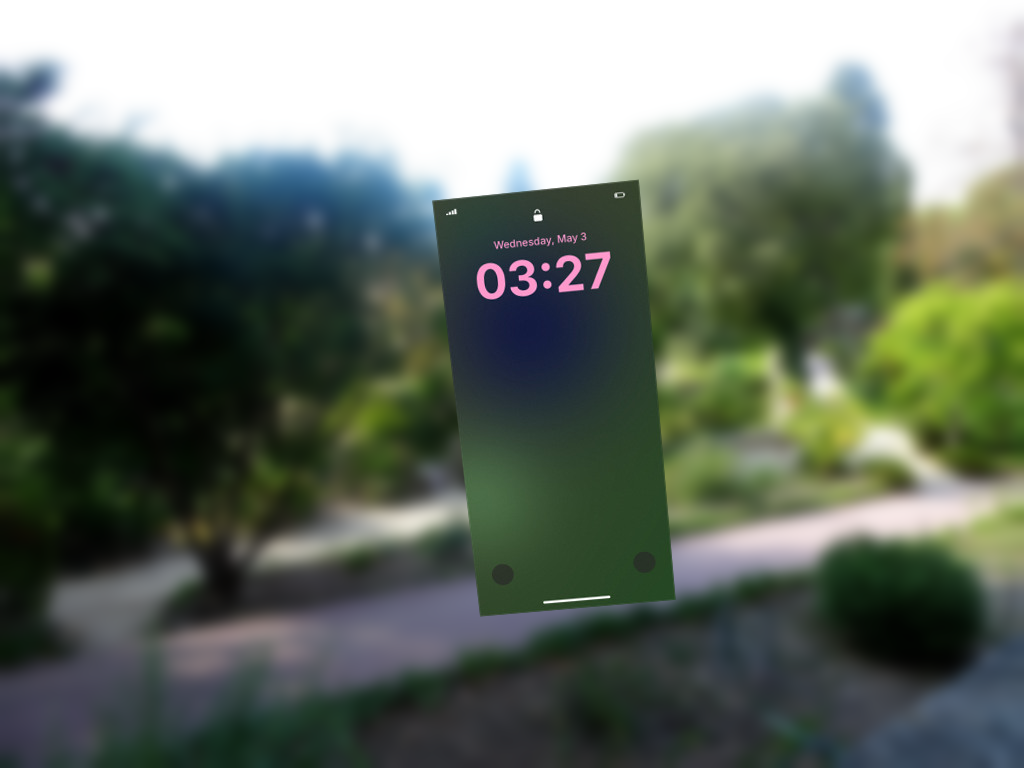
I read 3.27
